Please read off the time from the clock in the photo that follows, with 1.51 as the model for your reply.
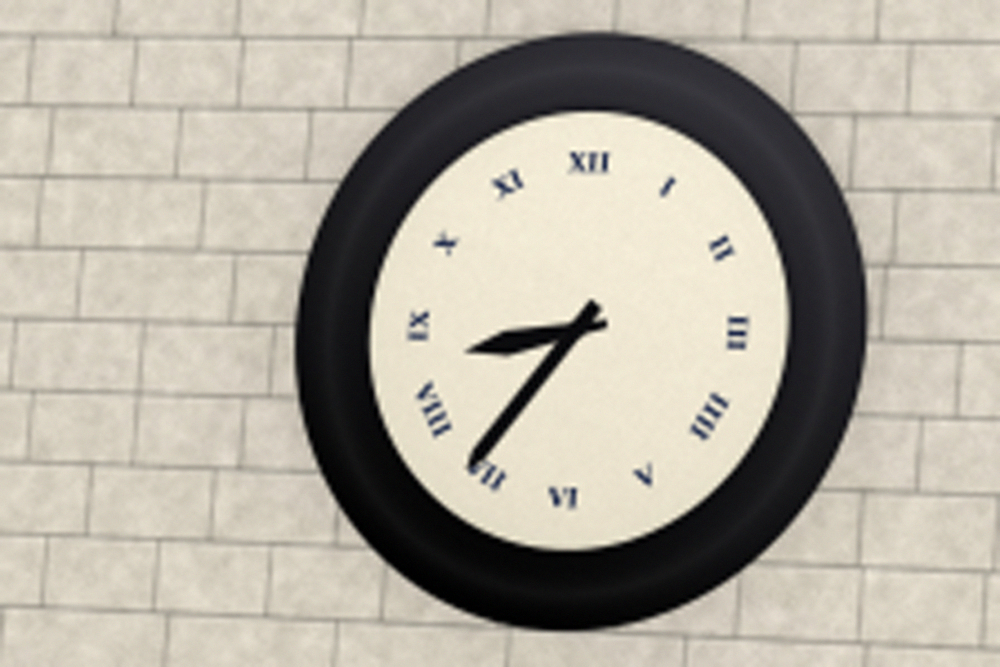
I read 8.36
